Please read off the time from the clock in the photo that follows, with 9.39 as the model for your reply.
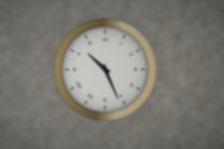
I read 10.26
